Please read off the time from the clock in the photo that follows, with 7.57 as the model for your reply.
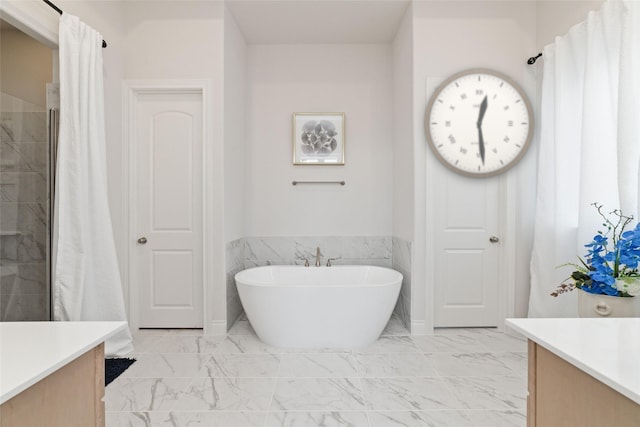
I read 12.29
